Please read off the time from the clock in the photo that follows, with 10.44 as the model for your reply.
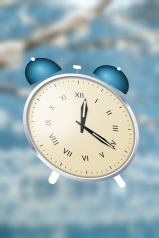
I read 12.21
